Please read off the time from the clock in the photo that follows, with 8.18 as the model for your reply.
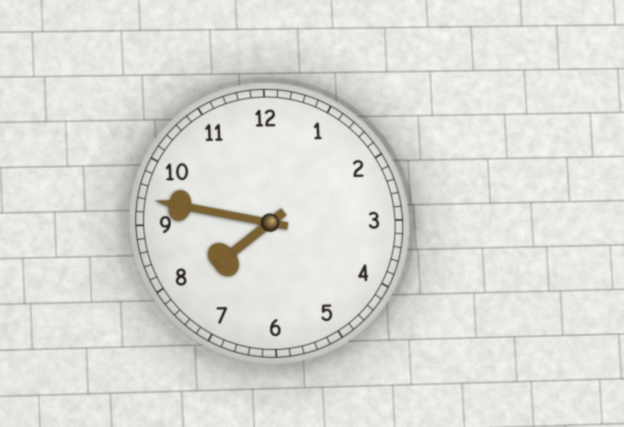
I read 7.47
